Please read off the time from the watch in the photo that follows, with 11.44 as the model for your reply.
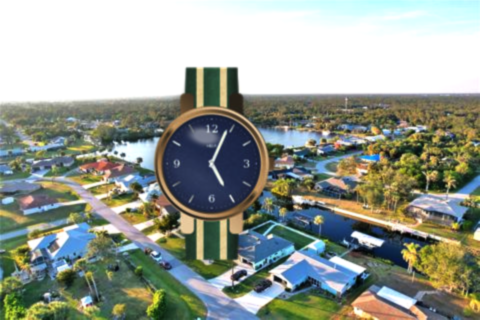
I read 5.04
